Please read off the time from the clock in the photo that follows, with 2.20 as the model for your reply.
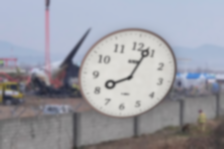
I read 8.03
